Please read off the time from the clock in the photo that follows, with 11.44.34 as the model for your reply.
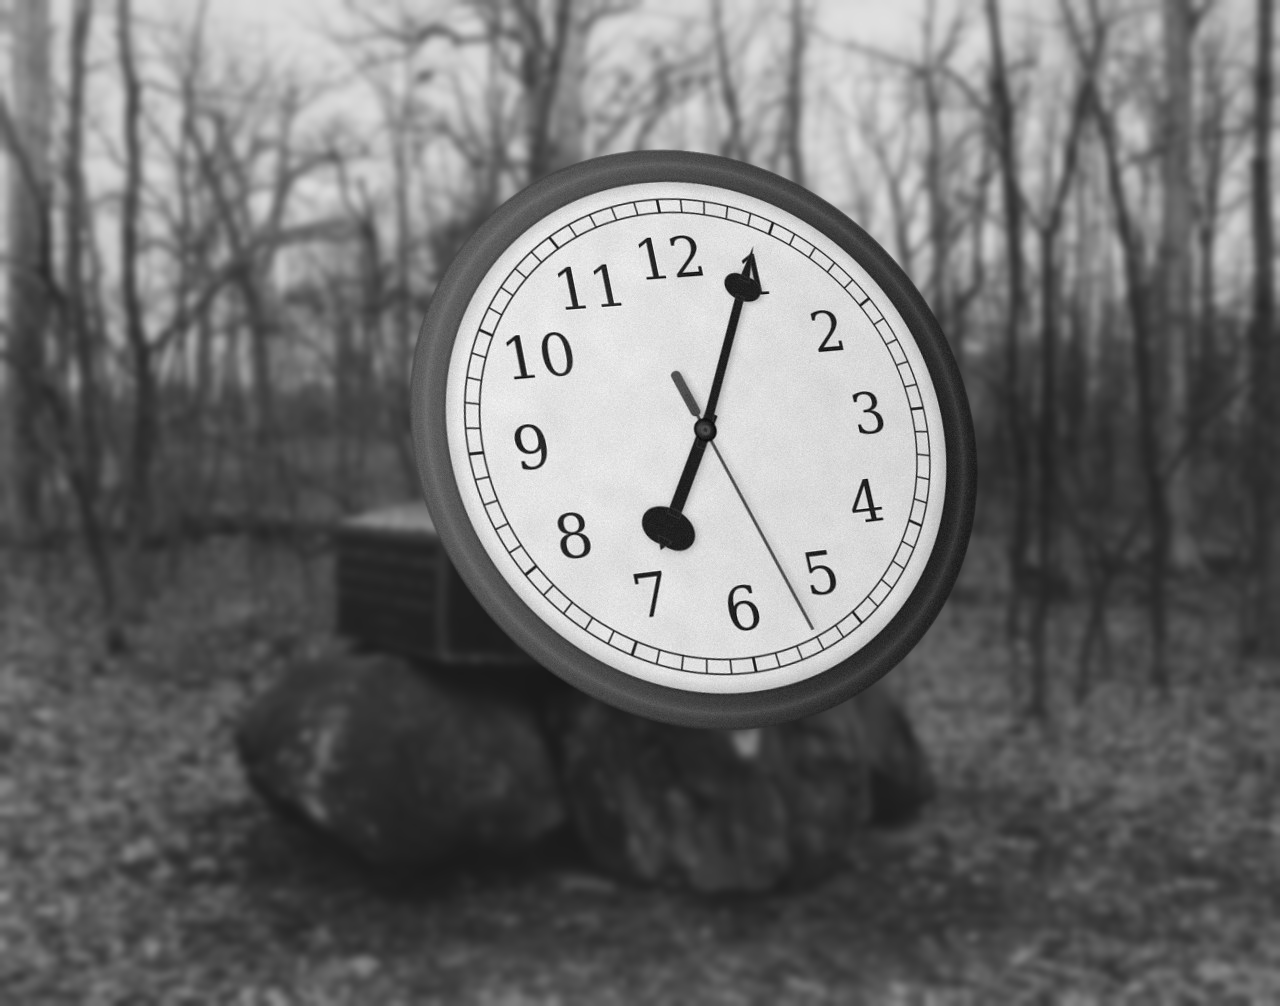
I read 7.04.27
